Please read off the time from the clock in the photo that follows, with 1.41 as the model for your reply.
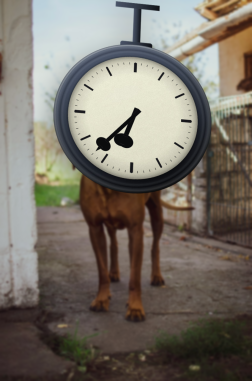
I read 6.37
